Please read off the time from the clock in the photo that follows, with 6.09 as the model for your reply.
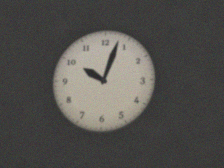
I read 10.03
